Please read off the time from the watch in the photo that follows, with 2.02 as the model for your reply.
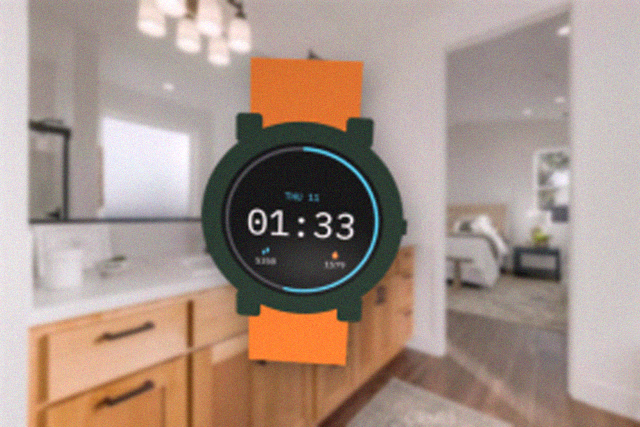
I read 1.33
